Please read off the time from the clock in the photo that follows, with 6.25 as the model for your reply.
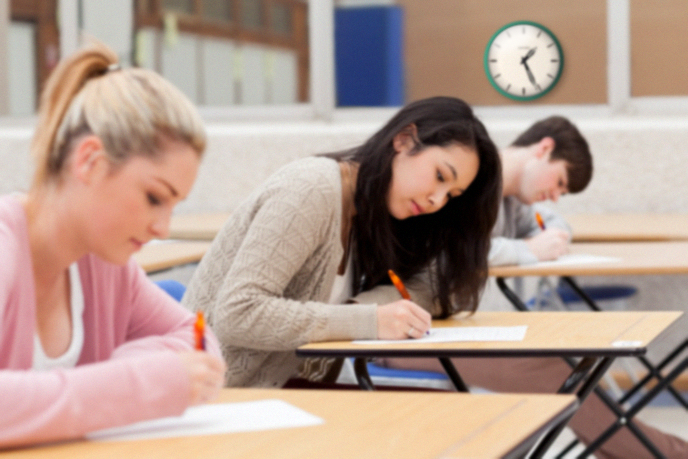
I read 1.26
